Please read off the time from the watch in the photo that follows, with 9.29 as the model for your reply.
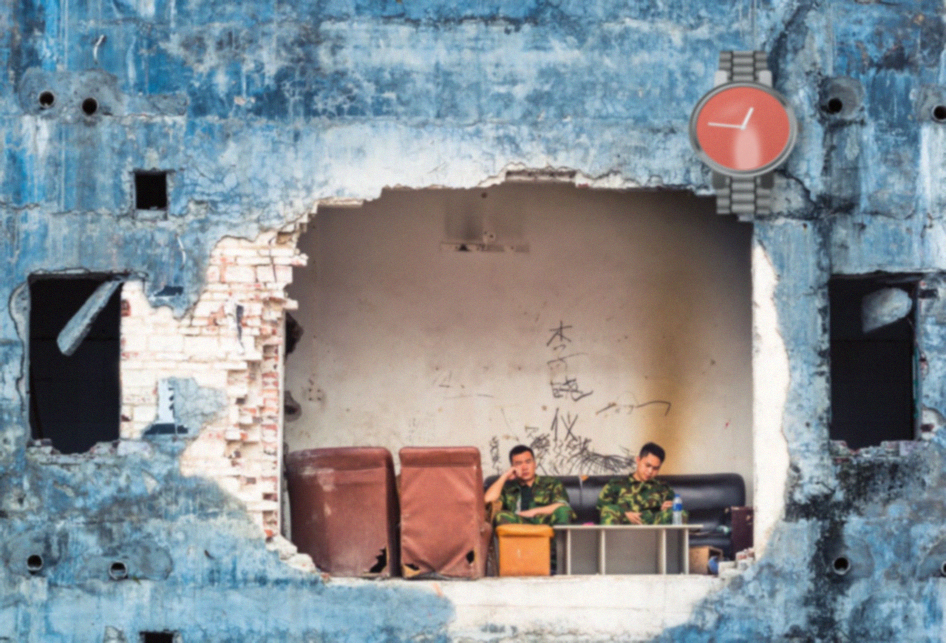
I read 12.46
